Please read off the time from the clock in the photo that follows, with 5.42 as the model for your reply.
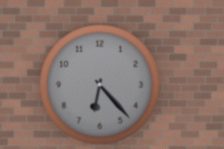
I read 6.23
